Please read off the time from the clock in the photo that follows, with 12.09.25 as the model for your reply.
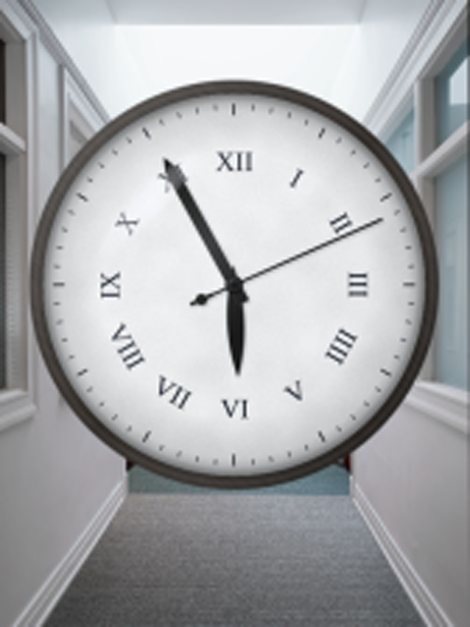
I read 5.55.11
